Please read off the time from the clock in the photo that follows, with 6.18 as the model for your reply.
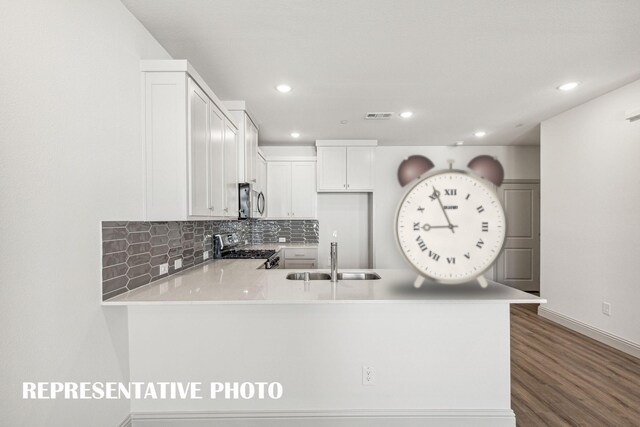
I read 8.56
